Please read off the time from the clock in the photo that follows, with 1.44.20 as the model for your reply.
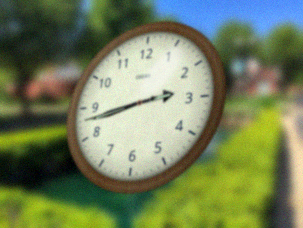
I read 2.42.43
